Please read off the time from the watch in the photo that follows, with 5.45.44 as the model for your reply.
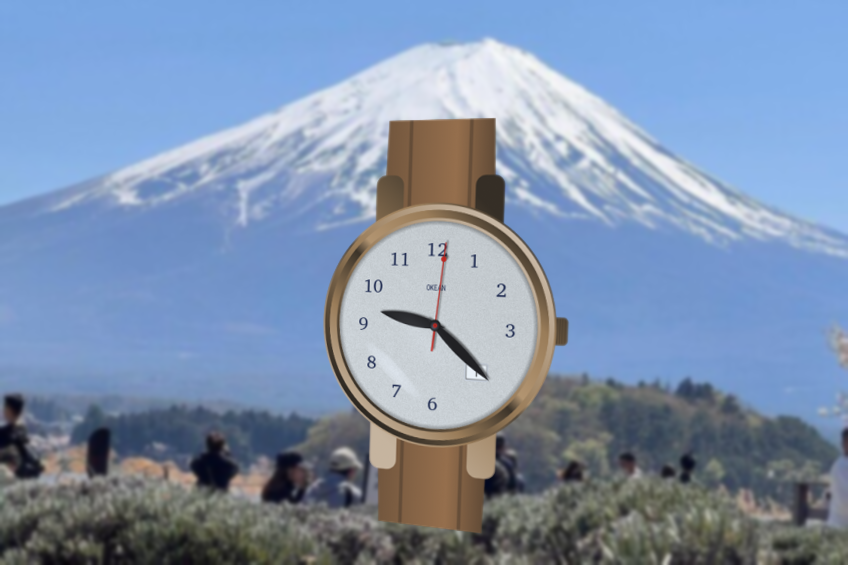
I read 9.22.01
